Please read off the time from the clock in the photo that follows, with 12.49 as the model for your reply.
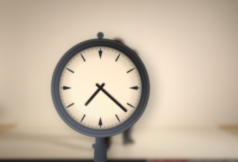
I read 7.22
